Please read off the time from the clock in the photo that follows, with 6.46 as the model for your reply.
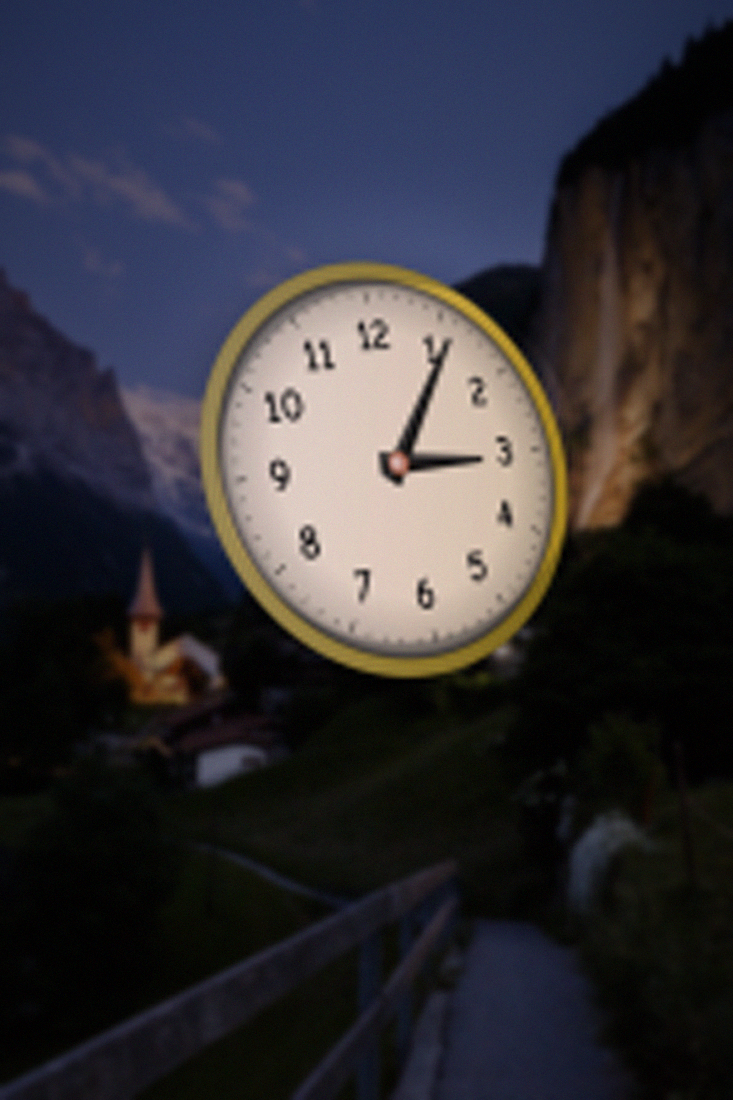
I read 3.06
